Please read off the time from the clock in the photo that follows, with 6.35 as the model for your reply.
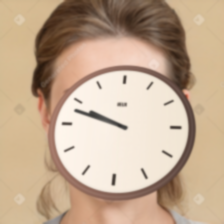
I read 9.48
